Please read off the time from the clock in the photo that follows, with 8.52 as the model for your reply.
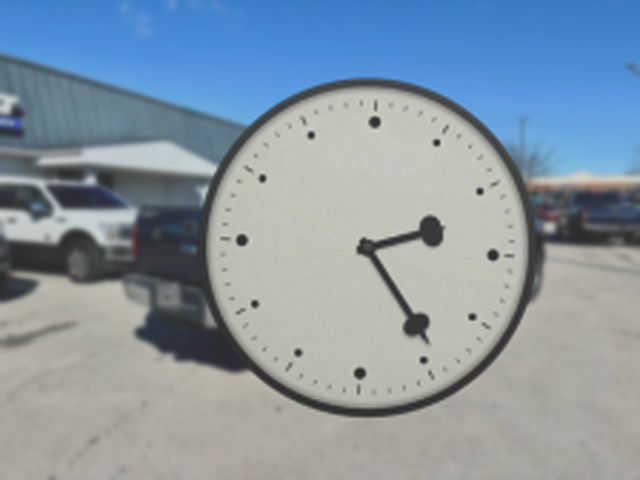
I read 2.24
